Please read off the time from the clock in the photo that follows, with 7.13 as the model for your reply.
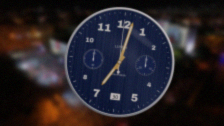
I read 7.02
